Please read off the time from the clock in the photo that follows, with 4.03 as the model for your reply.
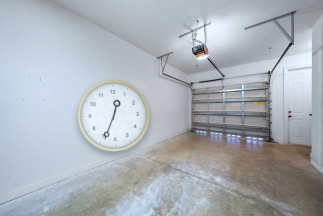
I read 12.34
